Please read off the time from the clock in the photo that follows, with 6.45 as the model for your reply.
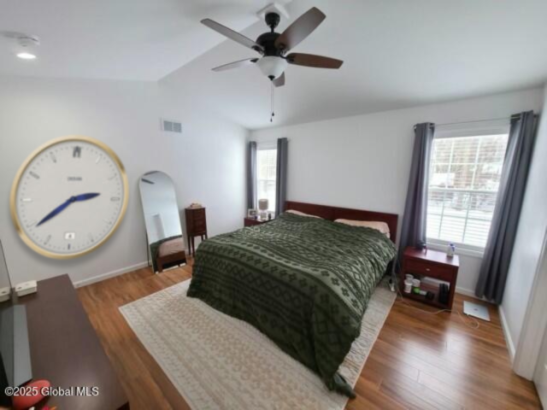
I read 2.39
